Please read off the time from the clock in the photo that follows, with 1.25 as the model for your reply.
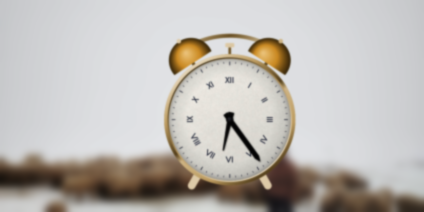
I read 6.24
